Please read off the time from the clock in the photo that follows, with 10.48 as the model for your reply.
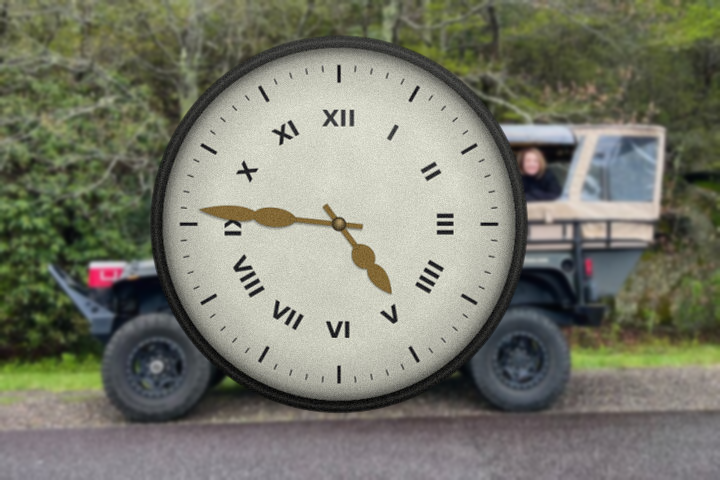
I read 4.46
